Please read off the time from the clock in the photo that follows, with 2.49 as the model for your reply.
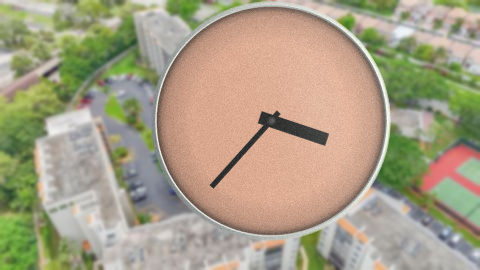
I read 3.37
